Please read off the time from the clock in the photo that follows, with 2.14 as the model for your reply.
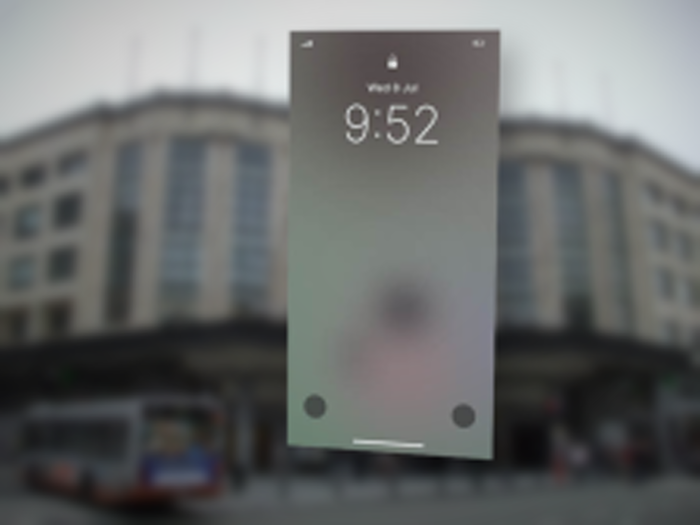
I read 9.52
